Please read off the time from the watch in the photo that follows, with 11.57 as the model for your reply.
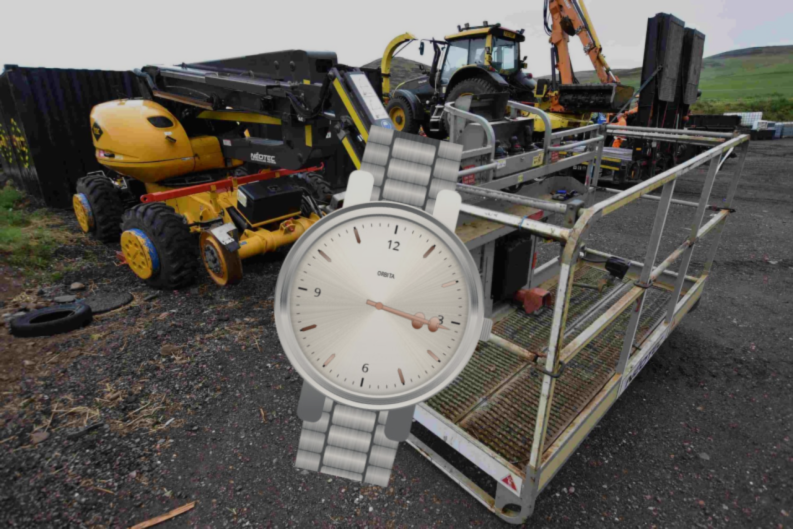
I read 3.16
